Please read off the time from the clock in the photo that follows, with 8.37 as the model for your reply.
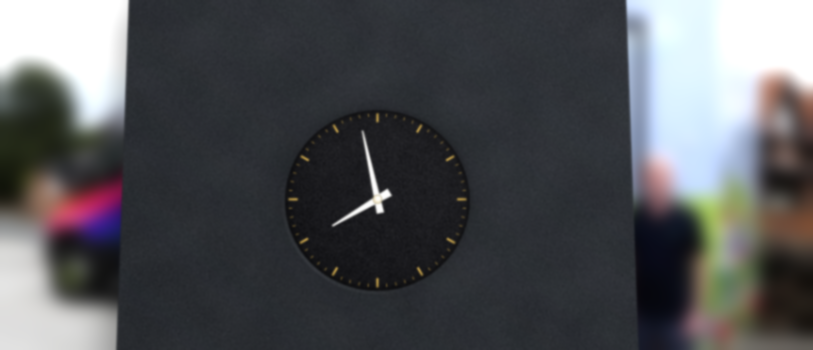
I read 7.58
